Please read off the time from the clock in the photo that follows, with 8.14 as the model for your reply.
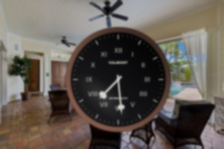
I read 7.29
